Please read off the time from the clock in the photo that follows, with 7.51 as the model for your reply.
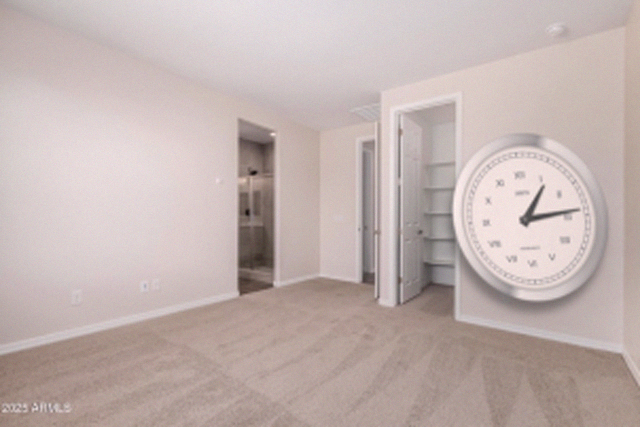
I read 1.14
